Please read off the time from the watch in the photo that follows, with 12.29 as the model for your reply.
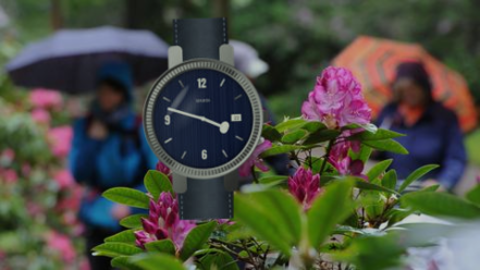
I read 3.48
